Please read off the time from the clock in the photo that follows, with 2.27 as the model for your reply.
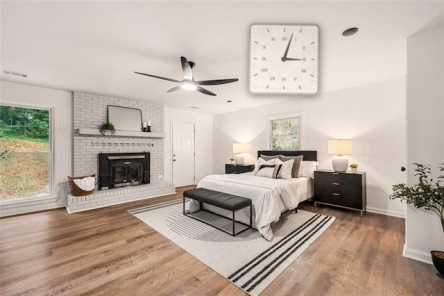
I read 3.03
